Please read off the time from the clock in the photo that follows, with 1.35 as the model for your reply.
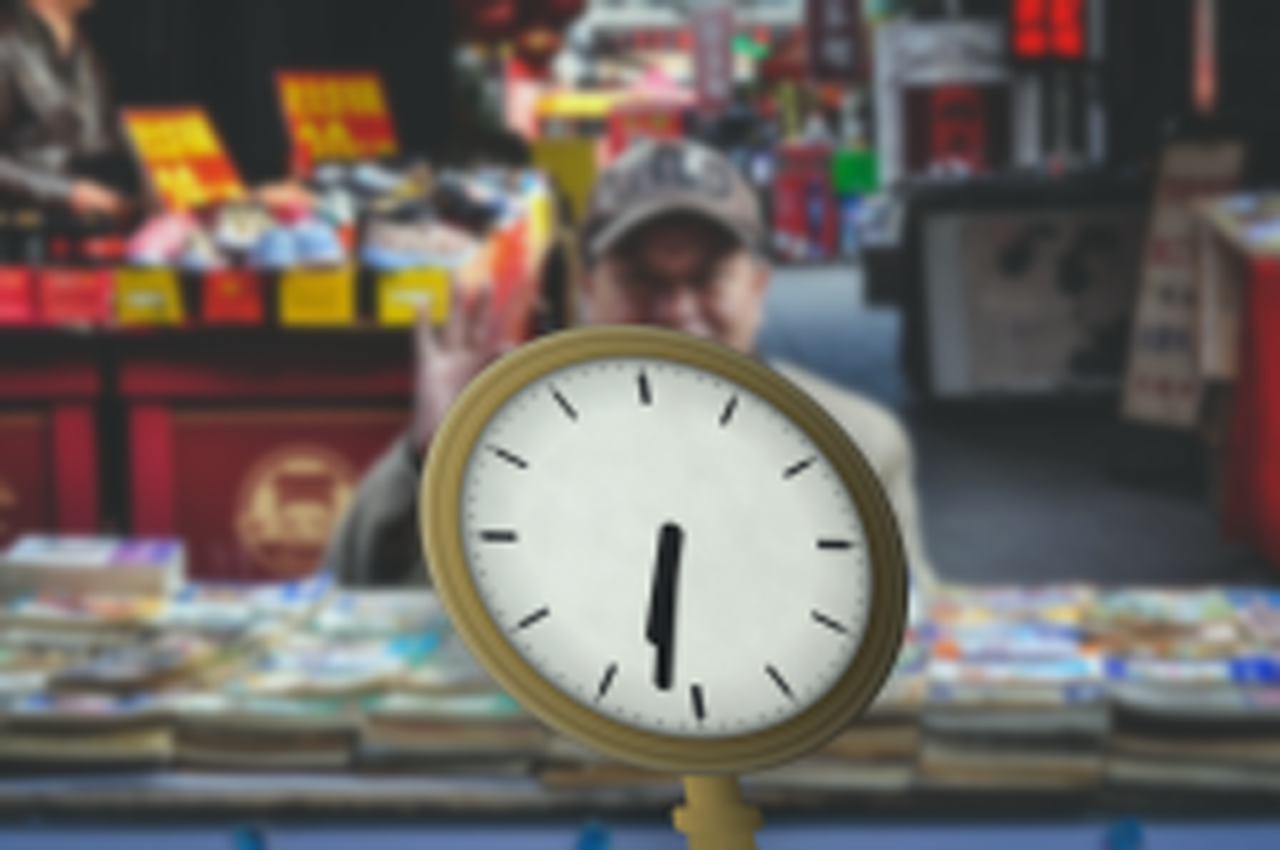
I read 6.32
